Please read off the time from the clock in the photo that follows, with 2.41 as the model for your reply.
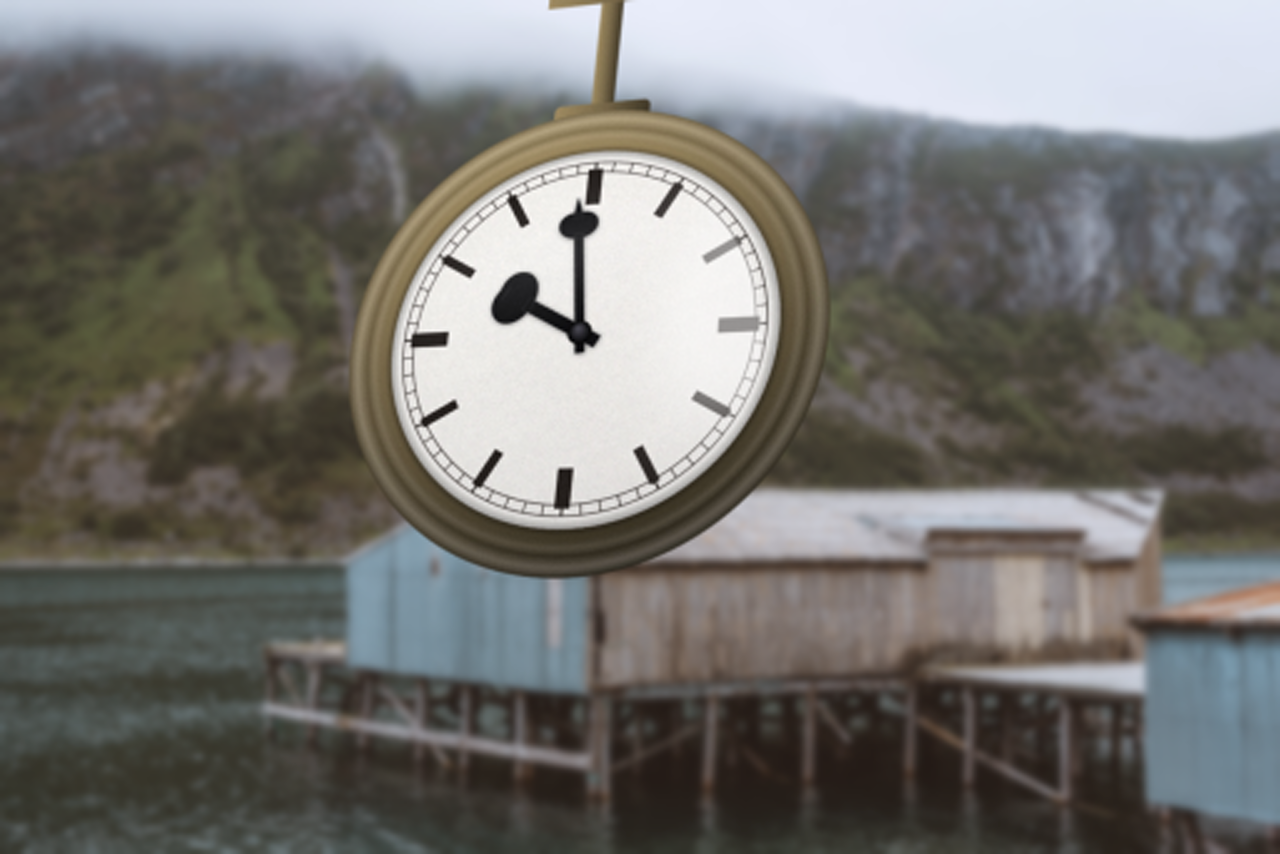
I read 9.59
